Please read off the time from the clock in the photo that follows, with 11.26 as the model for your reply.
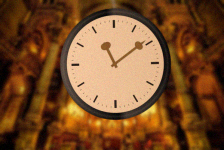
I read 11.09
